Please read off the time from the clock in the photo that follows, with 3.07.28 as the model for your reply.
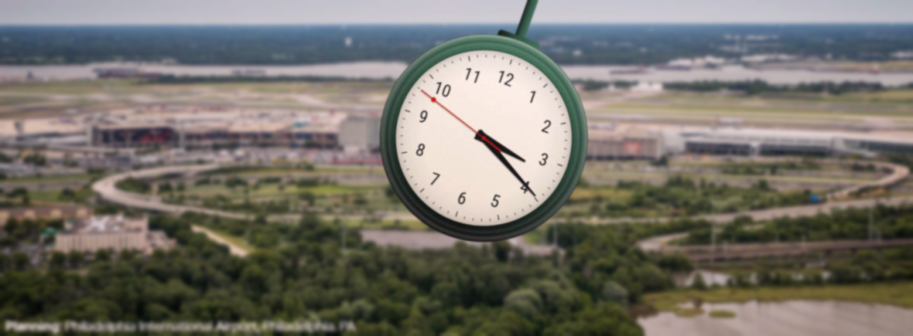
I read 3.19.48
